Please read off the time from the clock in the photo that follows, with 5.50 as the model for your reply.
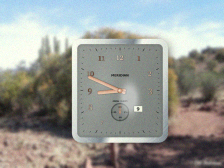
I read 8.49
